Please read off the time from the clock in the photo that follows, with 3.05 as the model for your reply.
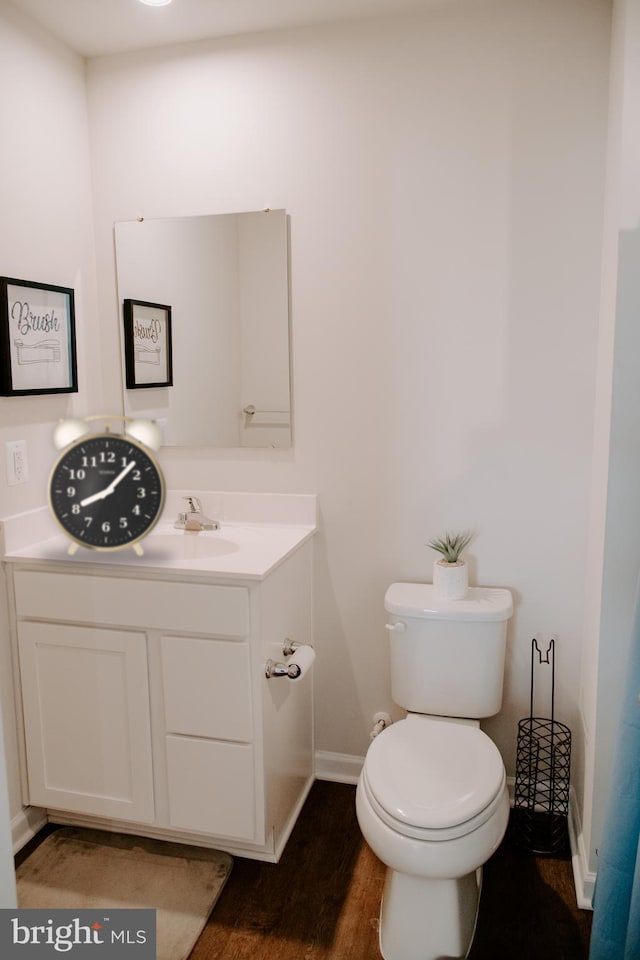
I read 8.07
